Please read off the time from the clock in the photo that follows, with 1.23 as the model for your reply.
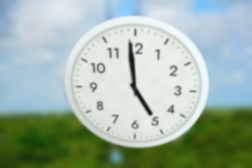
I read 4.59
